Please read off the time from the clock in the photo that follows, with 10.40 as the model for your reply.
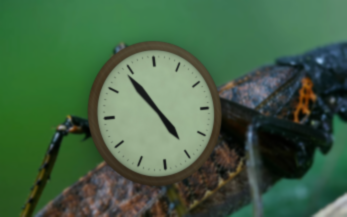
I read 4.54
